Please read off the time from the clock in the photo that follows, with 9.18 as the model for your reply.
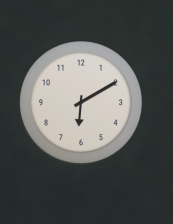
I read 6.10
